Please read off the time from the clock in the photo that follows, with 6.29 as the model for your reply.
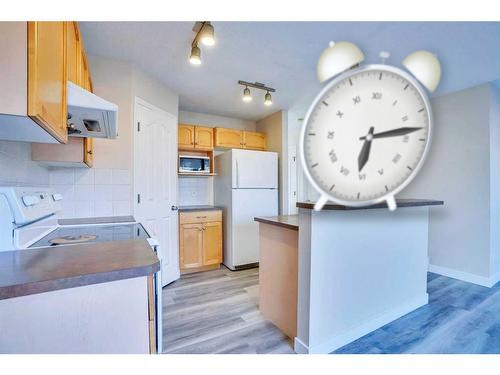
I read 6.13
